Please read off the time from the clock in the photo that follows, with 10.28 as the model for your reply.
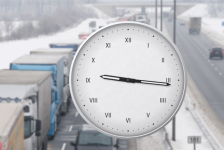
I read 9.16
